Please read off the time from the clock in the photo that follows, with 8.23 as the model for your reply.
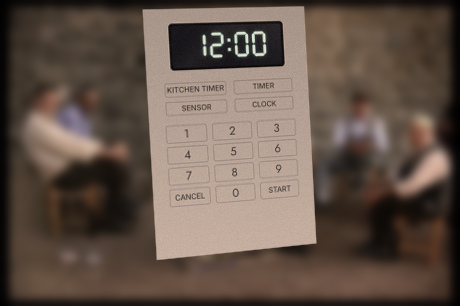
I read 12.00
